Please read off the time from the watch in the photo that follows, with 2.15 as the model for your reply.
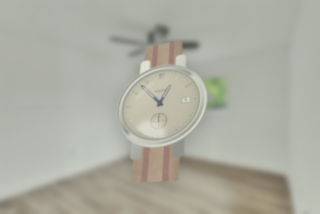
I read 12.53
